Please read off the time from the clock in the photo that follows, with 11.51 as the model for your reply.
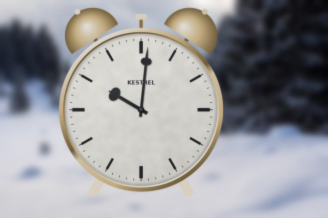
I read 10.01
